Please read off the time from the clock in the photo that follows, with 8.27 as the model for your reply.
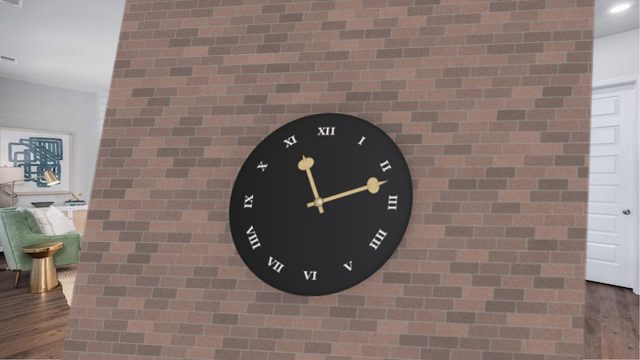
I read 11.12
